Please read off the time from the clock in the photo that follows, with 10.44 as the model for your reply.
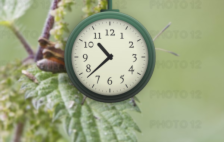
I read 10.38
